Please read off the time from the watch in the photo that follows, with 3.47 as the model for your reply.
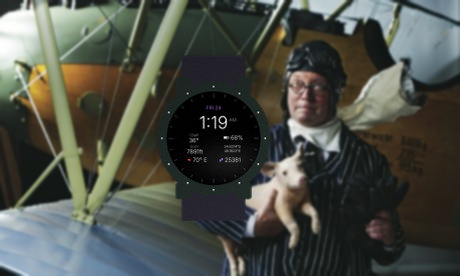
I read 1.19
